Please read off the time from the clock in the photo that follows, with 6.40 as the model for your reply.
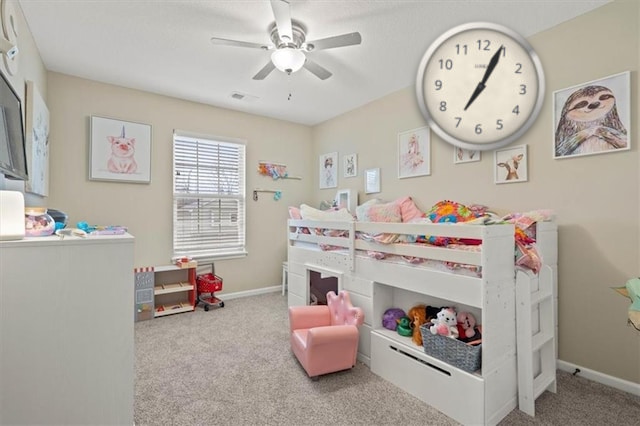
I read 7.04
